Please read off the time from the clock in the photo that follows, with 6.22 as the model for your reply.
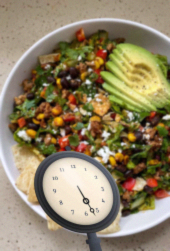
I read 5.27
